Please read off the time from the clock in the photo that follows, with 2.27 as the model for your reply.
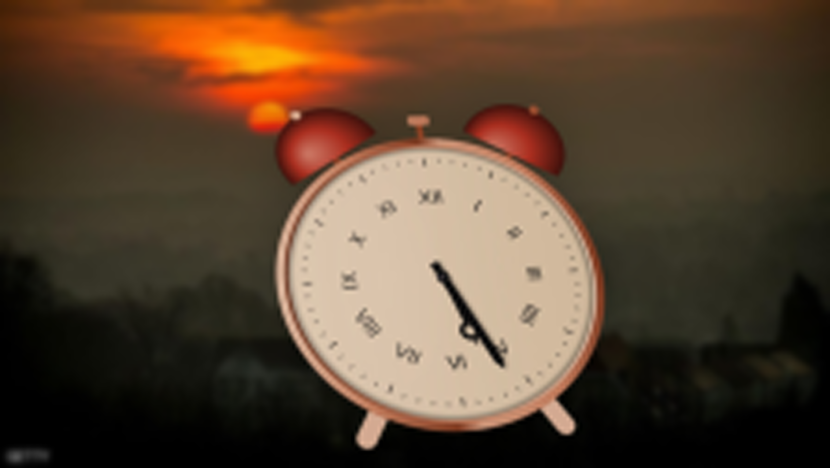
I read 5.26
